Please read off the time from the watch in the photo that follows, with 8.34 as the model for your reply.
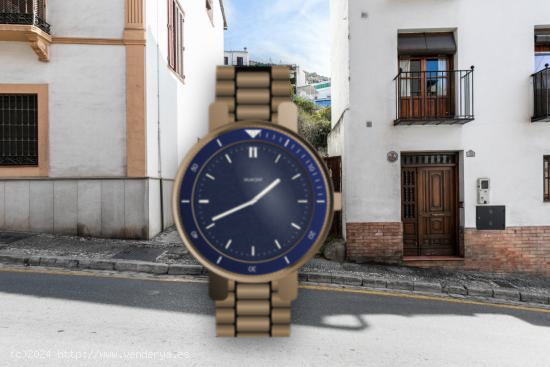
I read 1.41
